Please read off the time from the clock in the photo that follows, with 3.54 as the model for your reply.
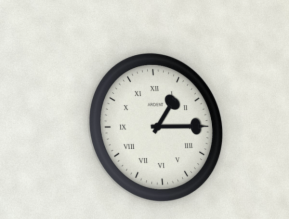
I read 1.15
